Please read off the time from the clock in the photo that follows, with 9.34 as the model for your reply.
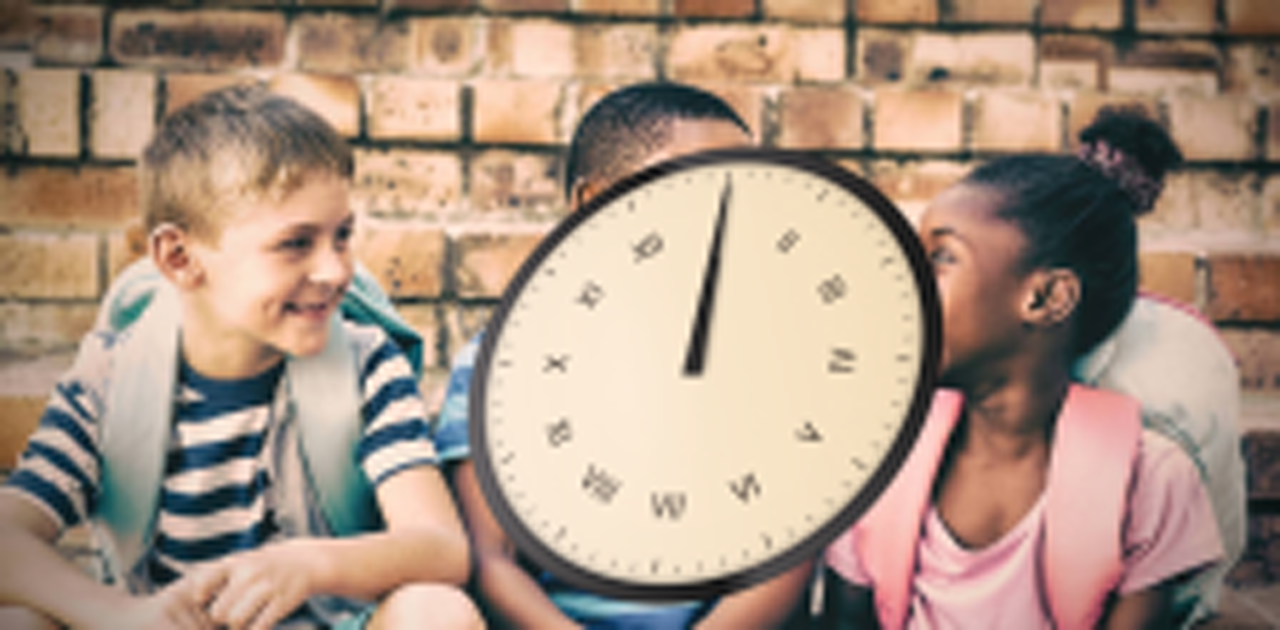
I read 1.05
